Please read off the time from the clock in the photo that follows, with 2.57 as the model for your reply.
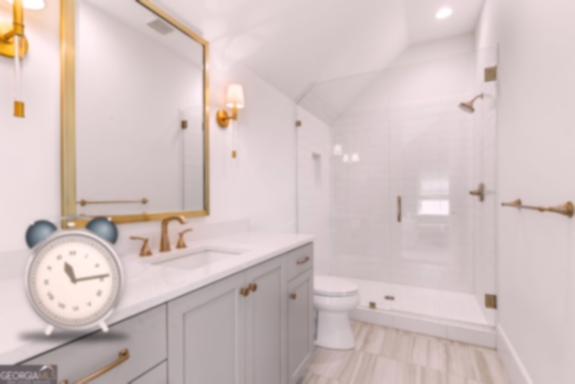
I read 11.14
